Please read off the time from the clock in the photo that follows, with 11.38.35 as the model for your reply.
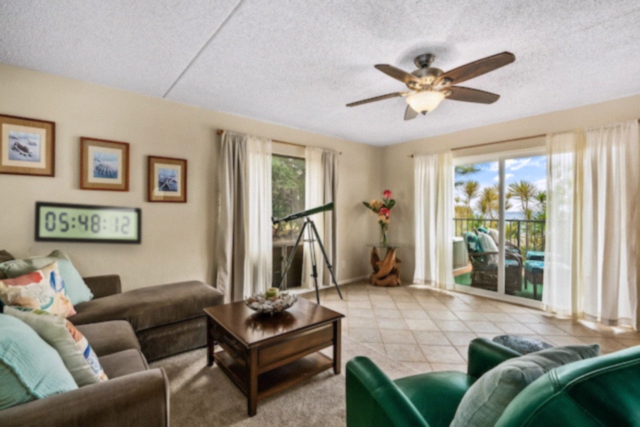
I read 5.48.12
